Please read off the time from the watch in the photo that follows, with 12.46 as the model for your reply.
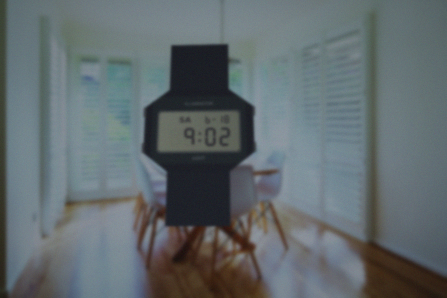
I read 9.02
